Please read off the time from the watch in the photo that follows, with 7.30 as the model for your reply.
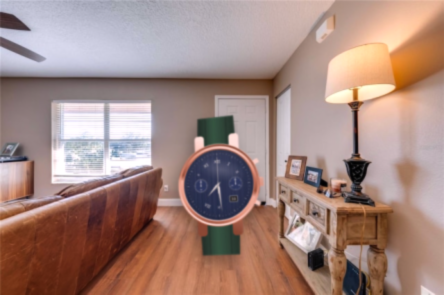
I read 7.29
